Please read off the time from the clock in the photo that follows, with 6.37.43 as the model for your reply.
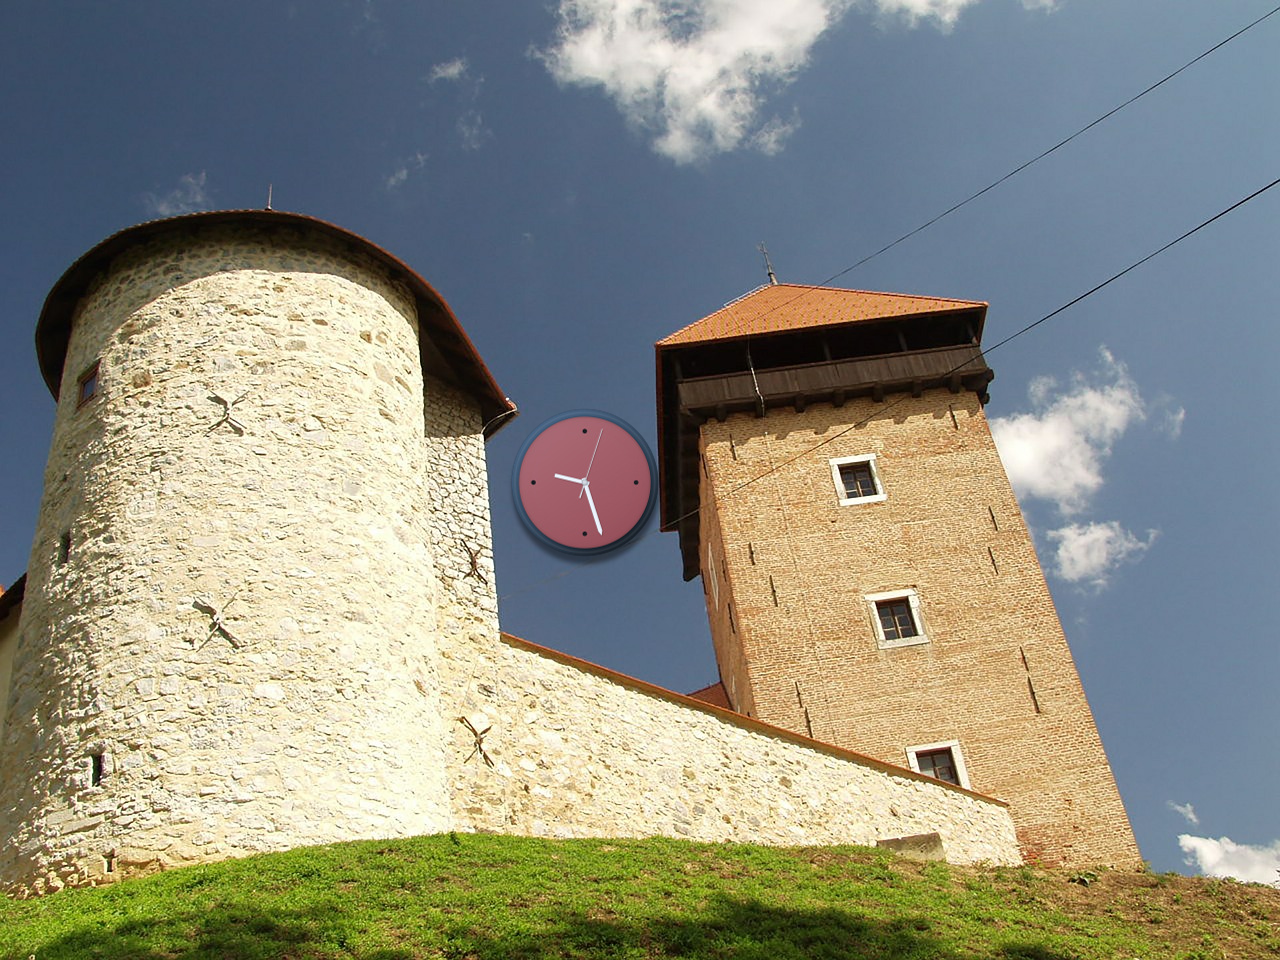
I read 9.27.03
